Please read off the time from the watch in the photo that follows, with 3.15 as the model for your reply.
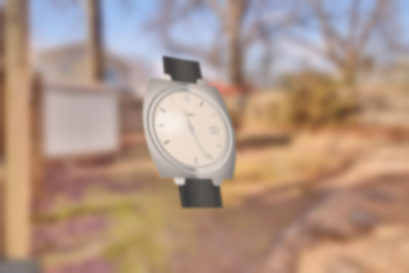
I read 11.26
